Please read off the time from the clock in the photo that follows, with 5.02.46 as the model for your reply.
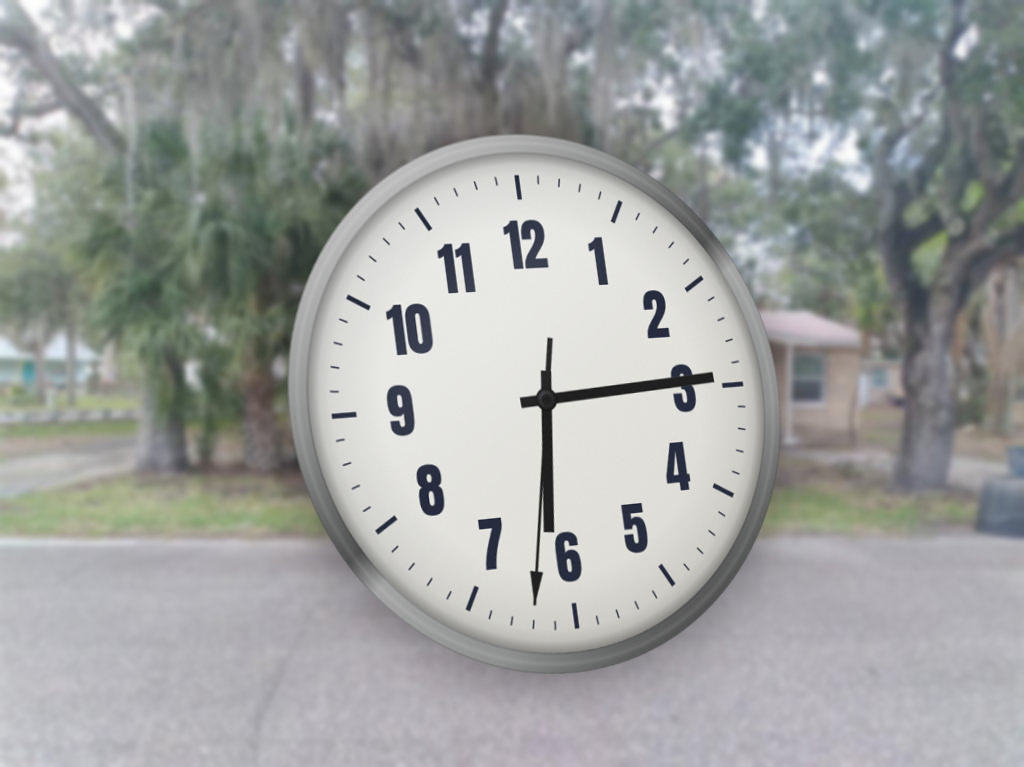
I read 6.14.32
